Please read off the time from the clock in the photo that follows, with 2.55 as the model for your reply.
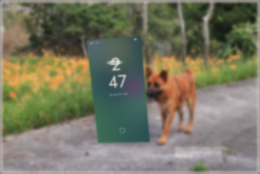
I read 2.47
